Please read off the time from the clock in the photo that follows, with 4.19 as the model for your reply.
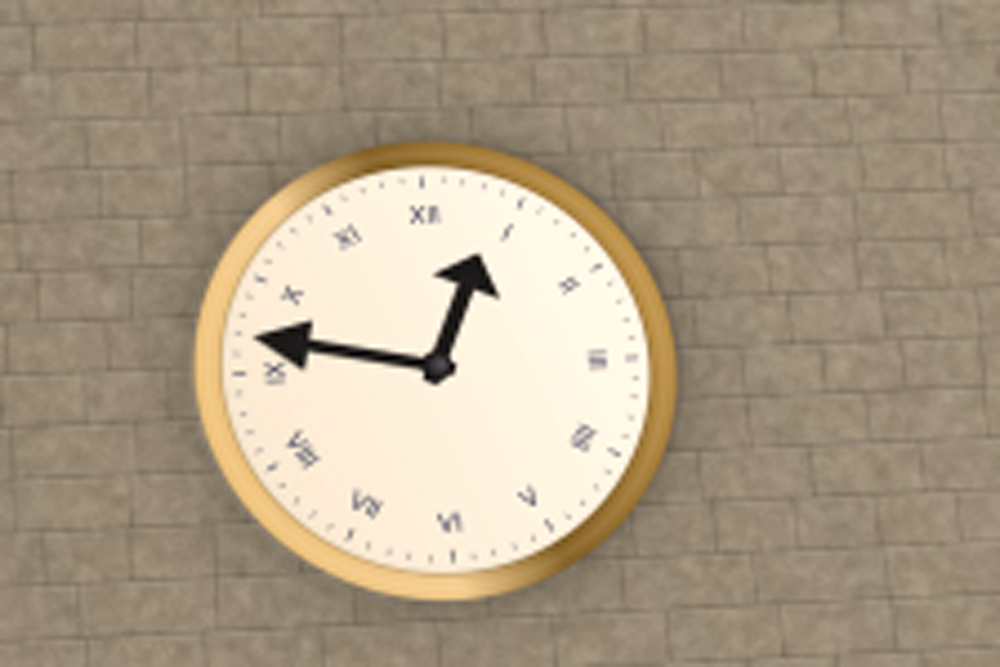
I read 12.47
